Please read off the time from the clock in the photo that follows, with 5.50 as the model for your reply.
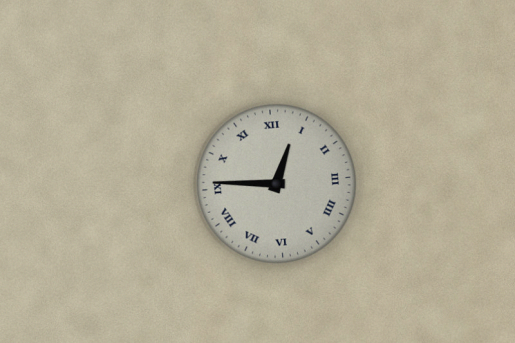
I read 12.46
